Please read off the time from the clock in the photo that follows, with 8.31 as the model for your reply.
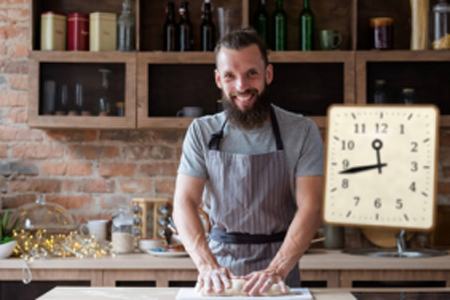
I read 11.43
